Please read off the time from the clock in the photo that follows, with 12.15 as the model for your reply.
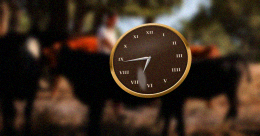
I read 6.44
